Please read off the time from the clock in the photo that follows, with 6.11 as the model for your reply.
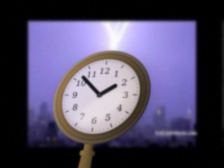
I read 1.52
